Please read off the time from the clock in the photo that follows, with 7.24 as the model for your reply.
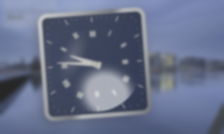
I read 9.46
